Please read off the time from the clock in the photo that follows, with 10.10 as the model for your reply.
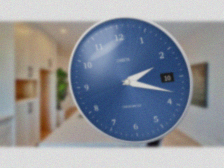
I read 2.18
